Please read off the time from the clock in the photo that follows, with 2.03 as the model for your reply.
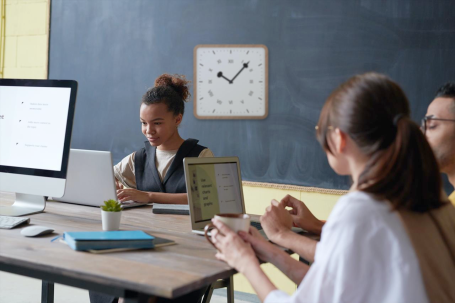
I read 10.07
